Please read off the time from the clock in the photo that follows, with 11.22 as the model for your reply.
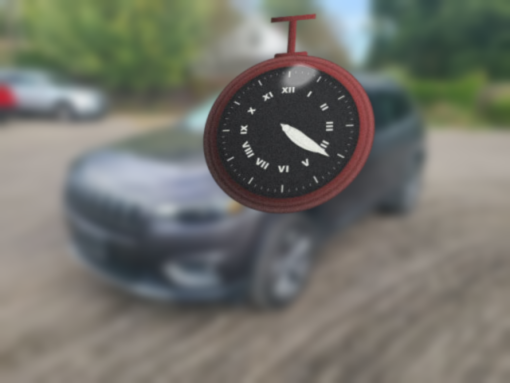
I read 4.21
